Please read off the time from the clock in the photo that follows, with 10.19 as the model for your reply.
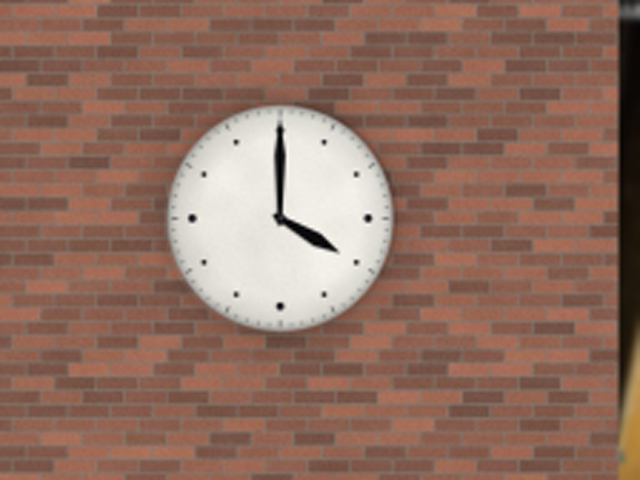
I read 4.00
